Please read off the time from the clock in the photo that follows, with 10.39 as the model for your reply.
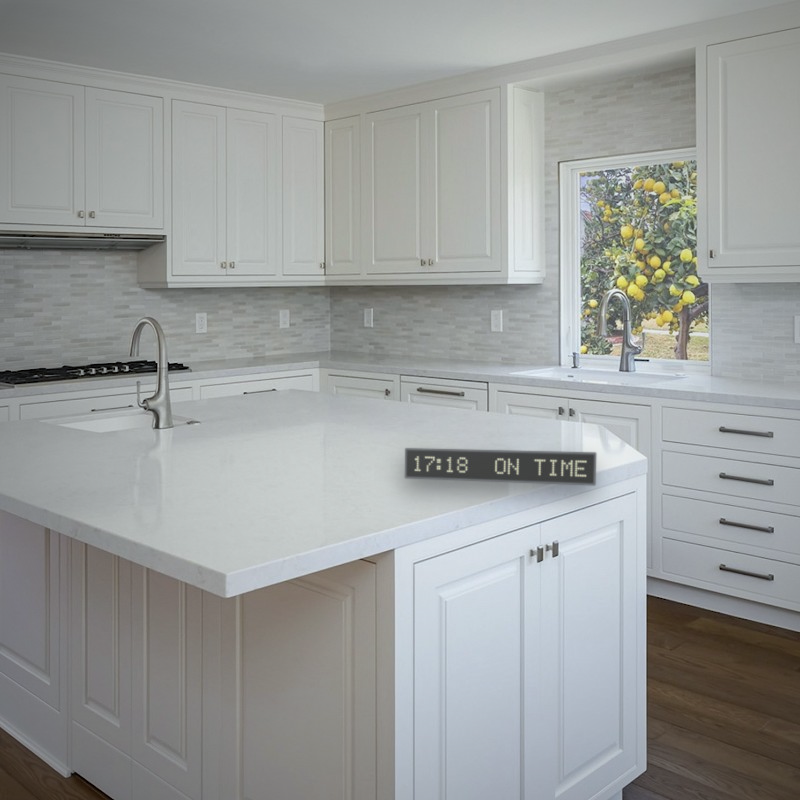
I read 17.18
